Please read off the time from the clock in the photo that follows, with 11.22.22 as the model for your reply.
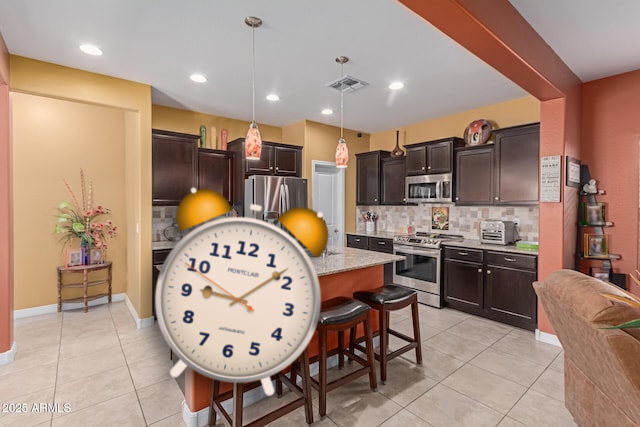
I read 9.07.49
